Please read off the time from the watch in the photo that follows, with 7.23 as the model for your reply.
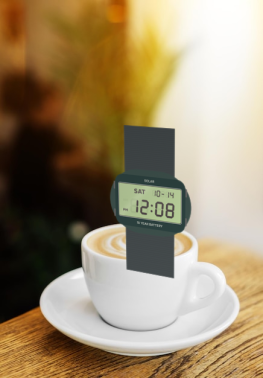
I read 12.08
